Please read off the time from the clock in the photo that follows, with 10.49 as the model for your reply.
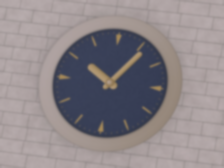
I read 10.06
